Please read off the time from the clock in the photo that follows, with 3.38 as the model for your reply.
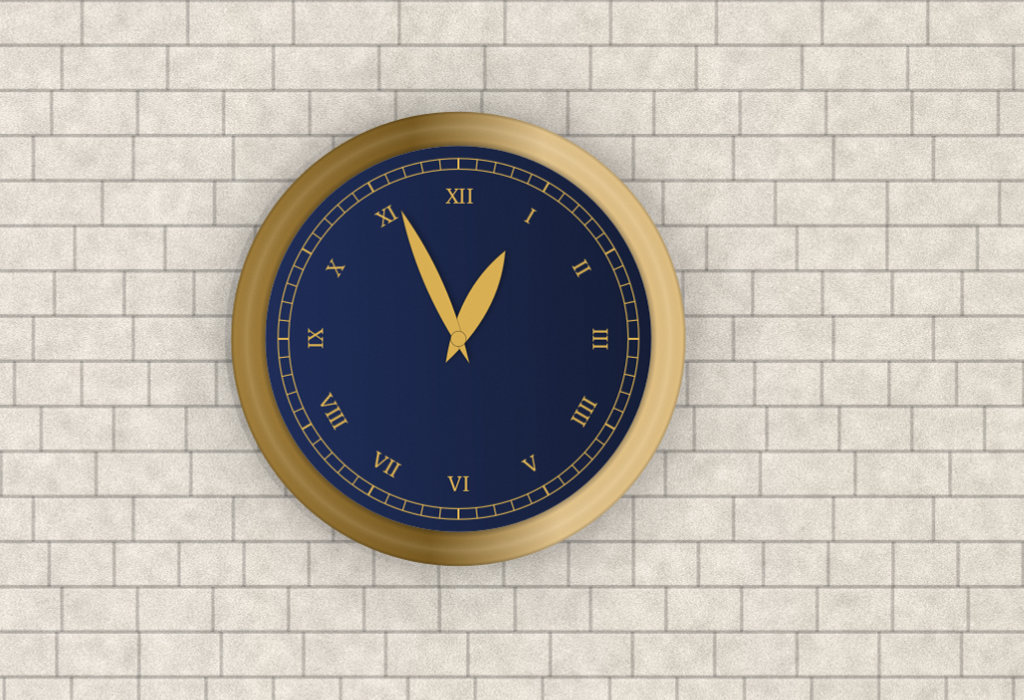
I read 12.56
